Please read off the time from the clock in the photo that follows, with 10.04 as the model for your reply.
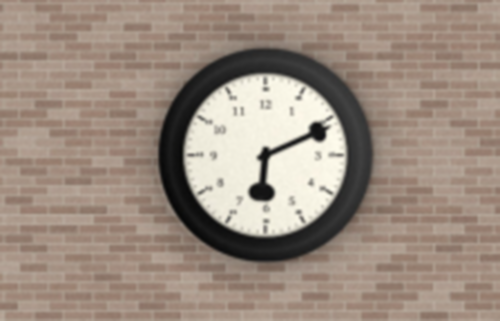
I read 6.11
